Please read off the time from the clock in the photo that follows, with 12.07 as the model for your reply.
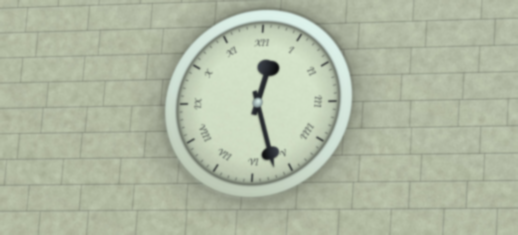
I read 12.27
